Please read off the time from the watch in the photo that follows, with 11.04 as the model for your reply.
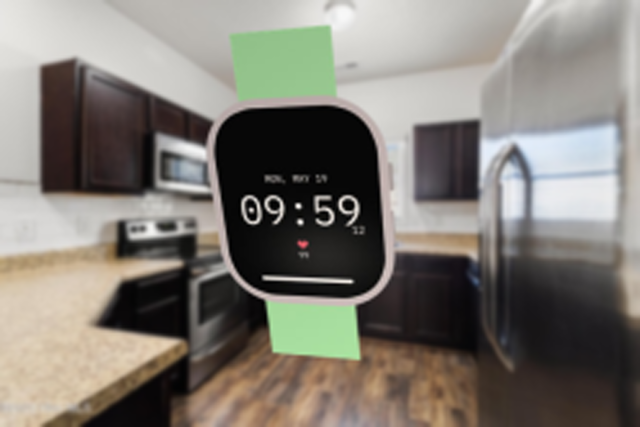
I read 9.59
